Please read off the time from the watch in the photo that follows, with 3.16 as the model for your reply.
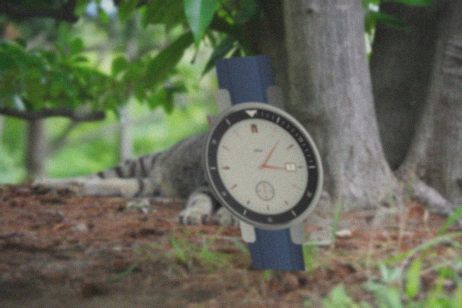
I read 3.07
